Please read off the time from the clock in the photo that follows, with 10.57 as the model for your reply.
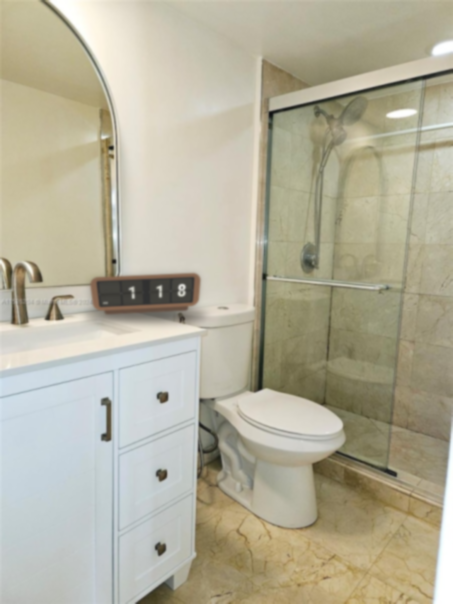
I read 1.18
